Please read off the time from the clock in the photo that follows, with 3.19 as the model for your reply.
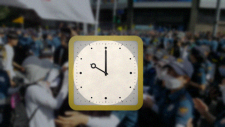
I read 10.00
